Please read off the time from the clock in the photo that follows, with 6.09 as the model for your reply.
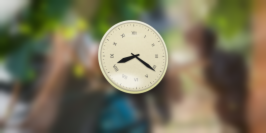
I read 8.21
